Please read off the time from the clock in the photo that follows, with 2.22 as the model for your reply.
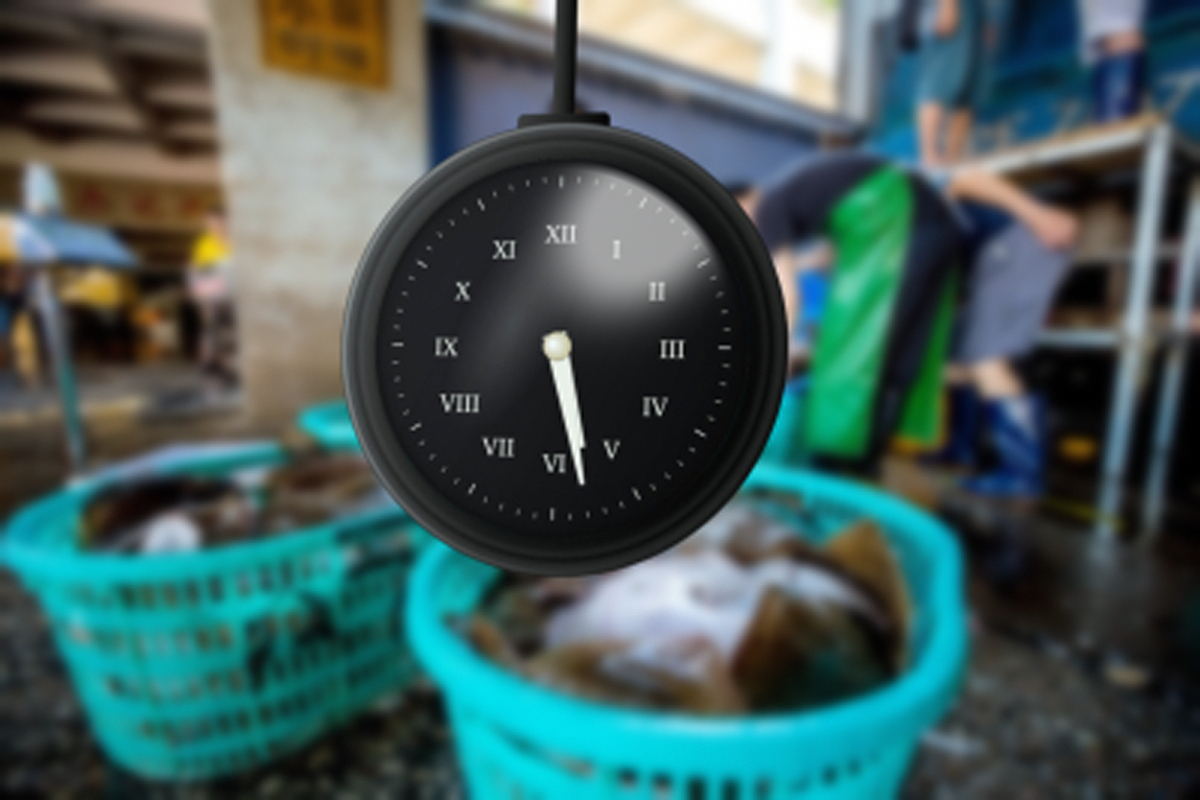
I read 5.28
